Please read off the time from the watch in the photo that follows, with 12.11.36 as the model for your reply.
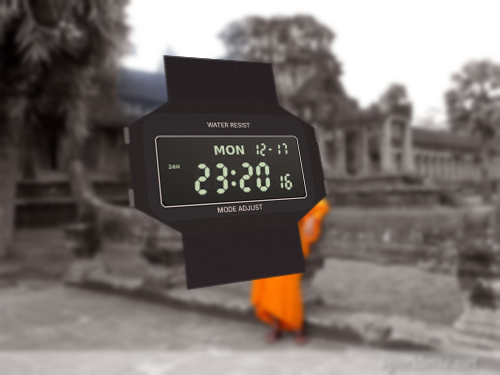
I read 23.20.16
